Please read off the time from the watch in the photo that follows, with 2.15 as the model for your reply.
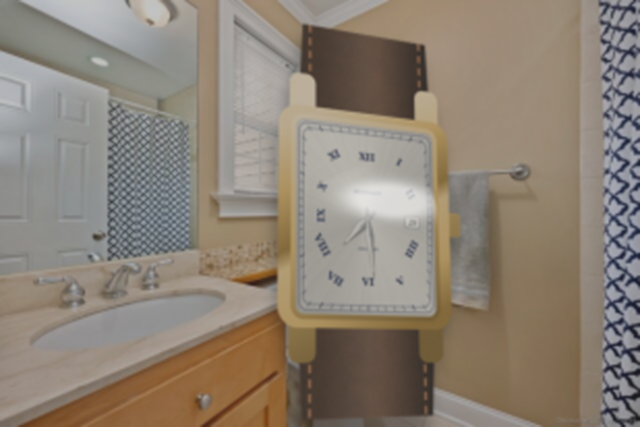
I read 7.29
